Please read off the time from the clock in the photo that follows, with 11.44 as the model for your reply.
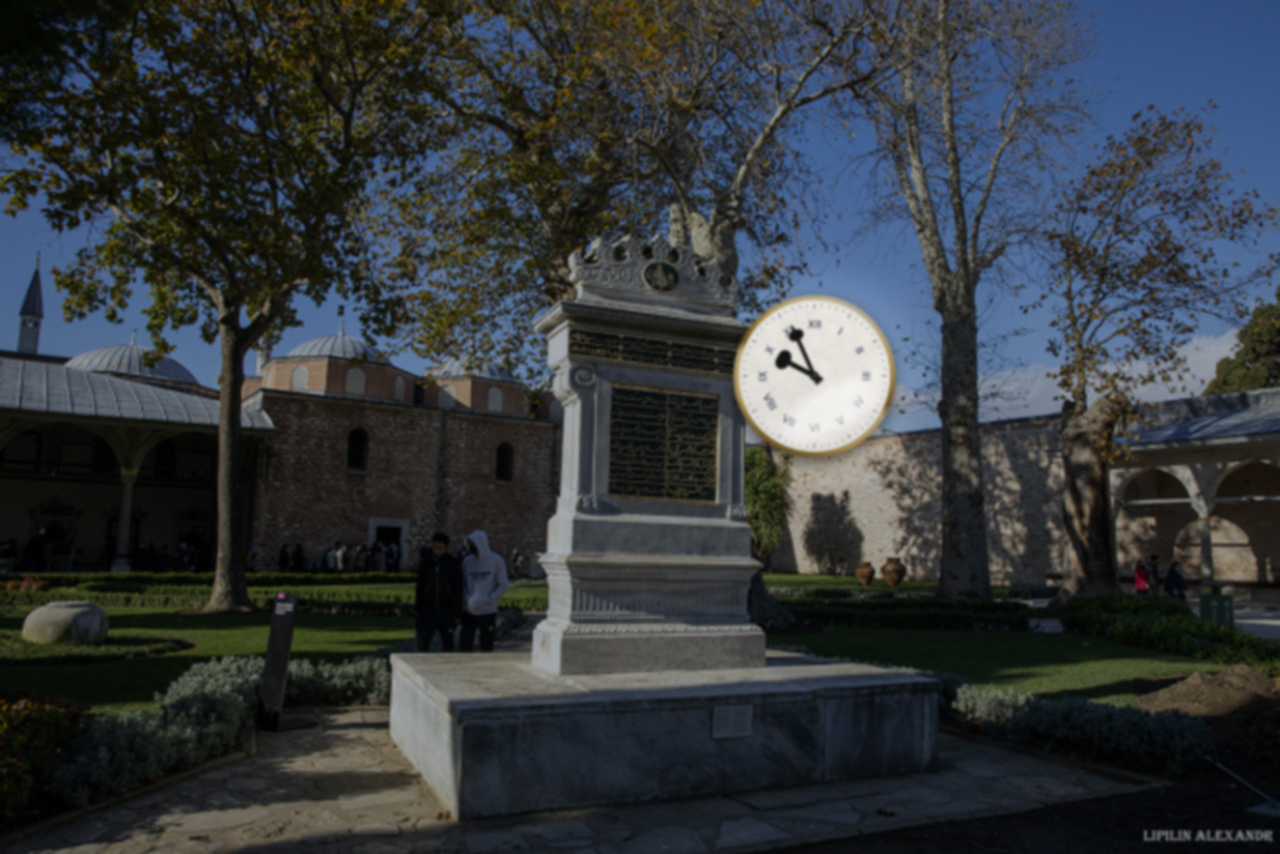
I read 9.56
